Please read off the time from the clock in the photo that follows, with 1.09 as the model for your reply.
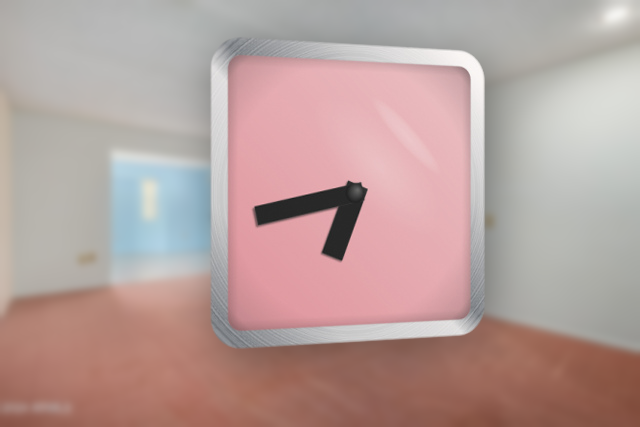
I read 6.43
